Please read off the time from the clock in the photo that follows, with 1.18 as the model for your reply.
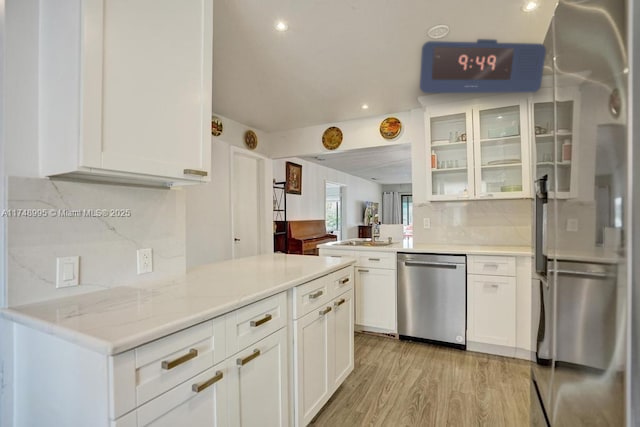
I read 9.49
